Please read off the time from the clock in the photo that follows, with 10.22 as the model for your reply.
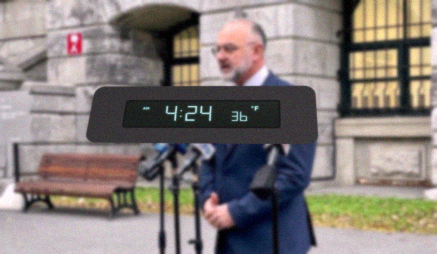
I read 4.24
